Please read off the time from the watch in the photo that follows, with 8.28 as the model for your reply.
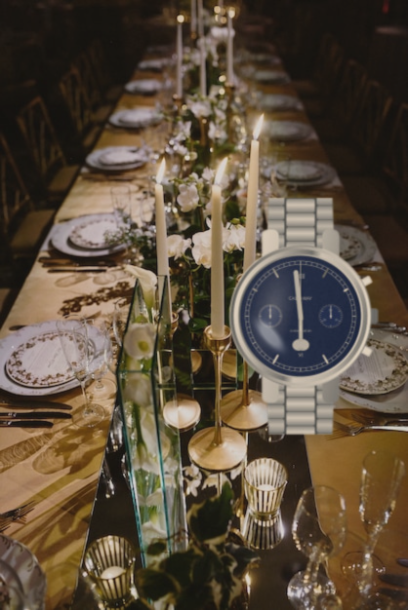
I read 5.59
